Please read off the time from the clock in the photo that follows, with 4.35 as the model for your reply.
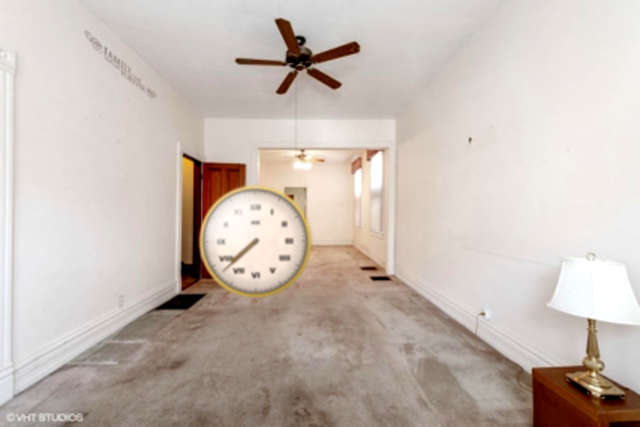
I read 7.38
